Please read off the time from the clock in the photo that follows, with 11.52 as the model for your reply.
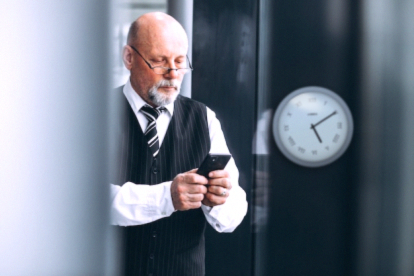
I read 5.10
